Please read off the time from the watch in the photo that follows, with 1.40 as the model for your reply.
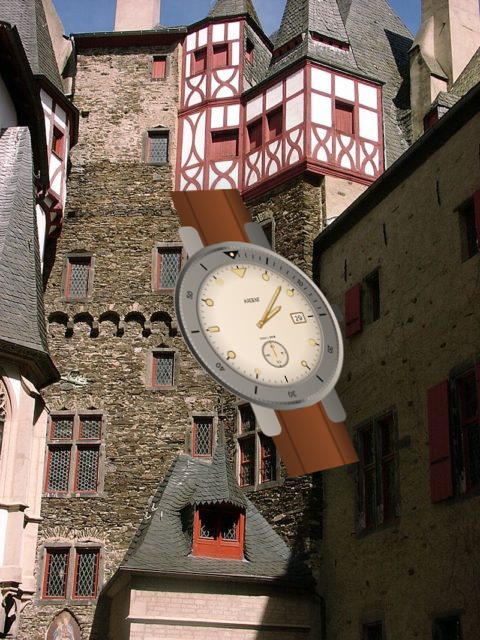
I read 2.08
